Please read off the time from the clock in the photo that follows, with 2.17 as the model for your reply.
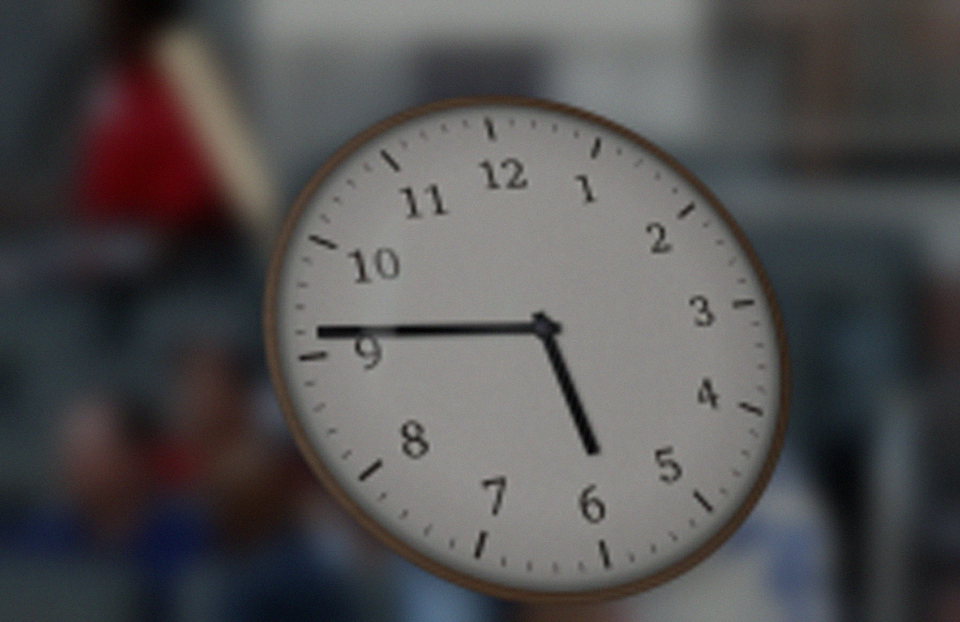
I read 5.46
